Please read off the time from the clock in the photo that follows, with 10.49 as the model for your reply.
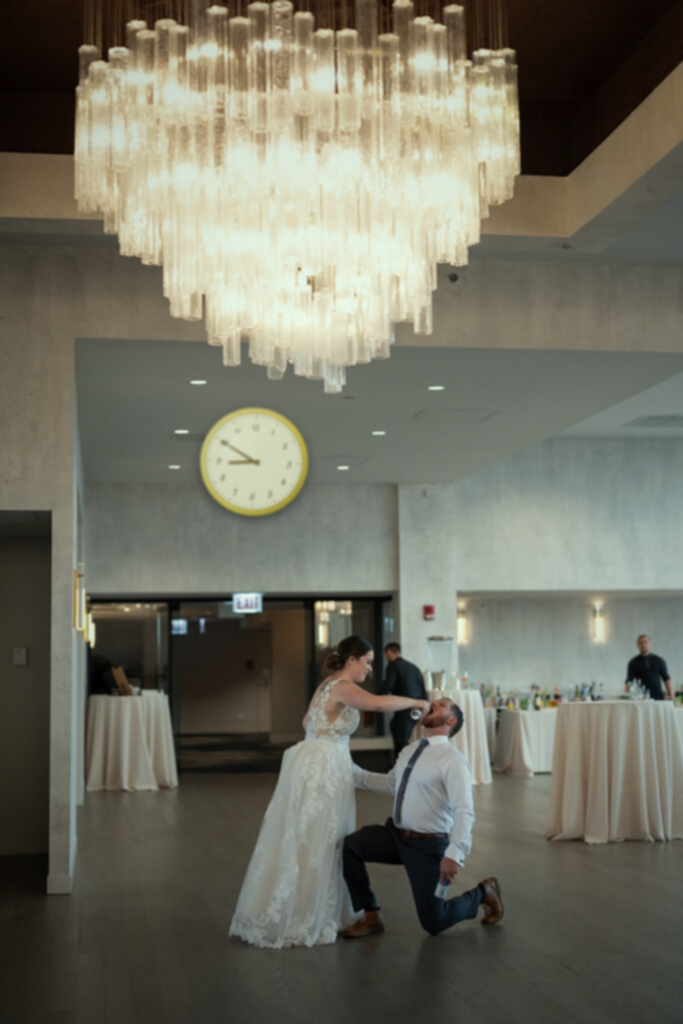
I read 8.50
